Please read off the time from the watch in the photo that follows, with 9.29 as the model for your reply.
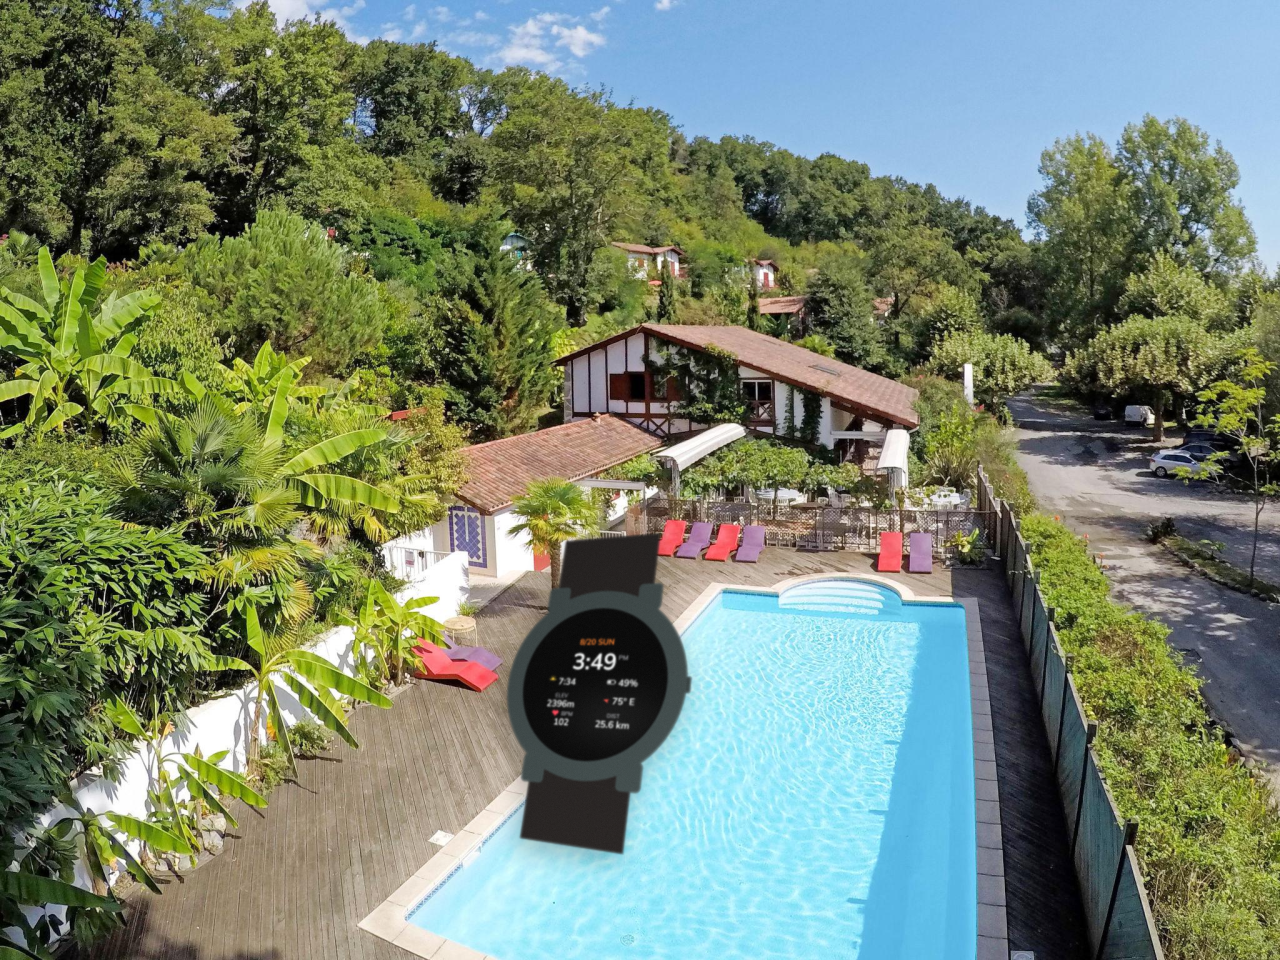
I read 3.49
